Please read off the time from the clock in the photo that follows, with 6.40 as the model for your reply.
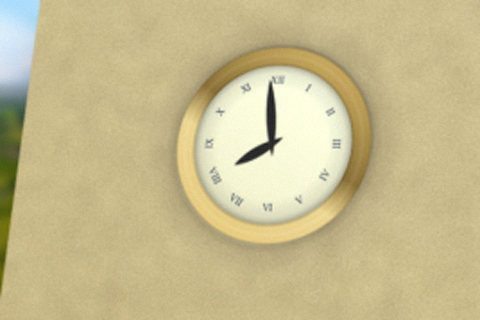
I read 7.59
